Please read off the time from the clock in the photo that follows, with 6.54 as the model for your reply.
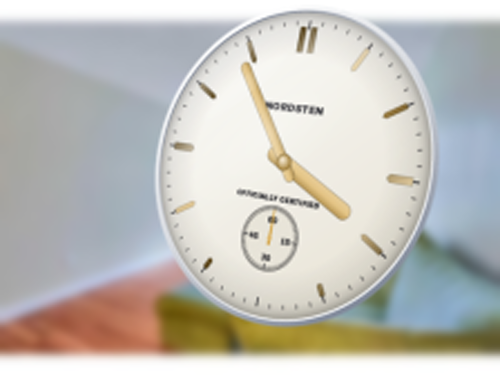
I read 3.54
